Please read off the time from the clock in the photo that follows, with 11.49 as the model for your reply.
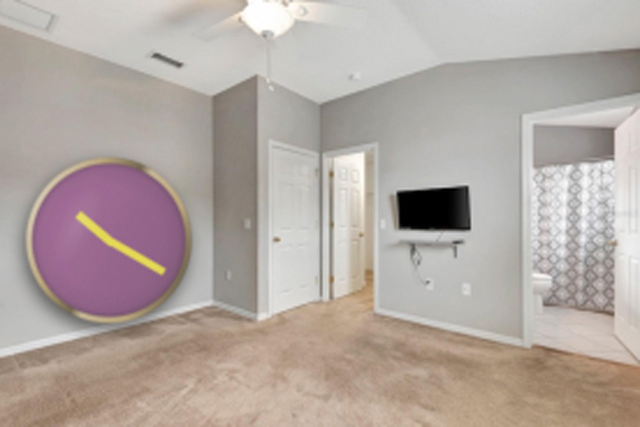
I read 10.20
